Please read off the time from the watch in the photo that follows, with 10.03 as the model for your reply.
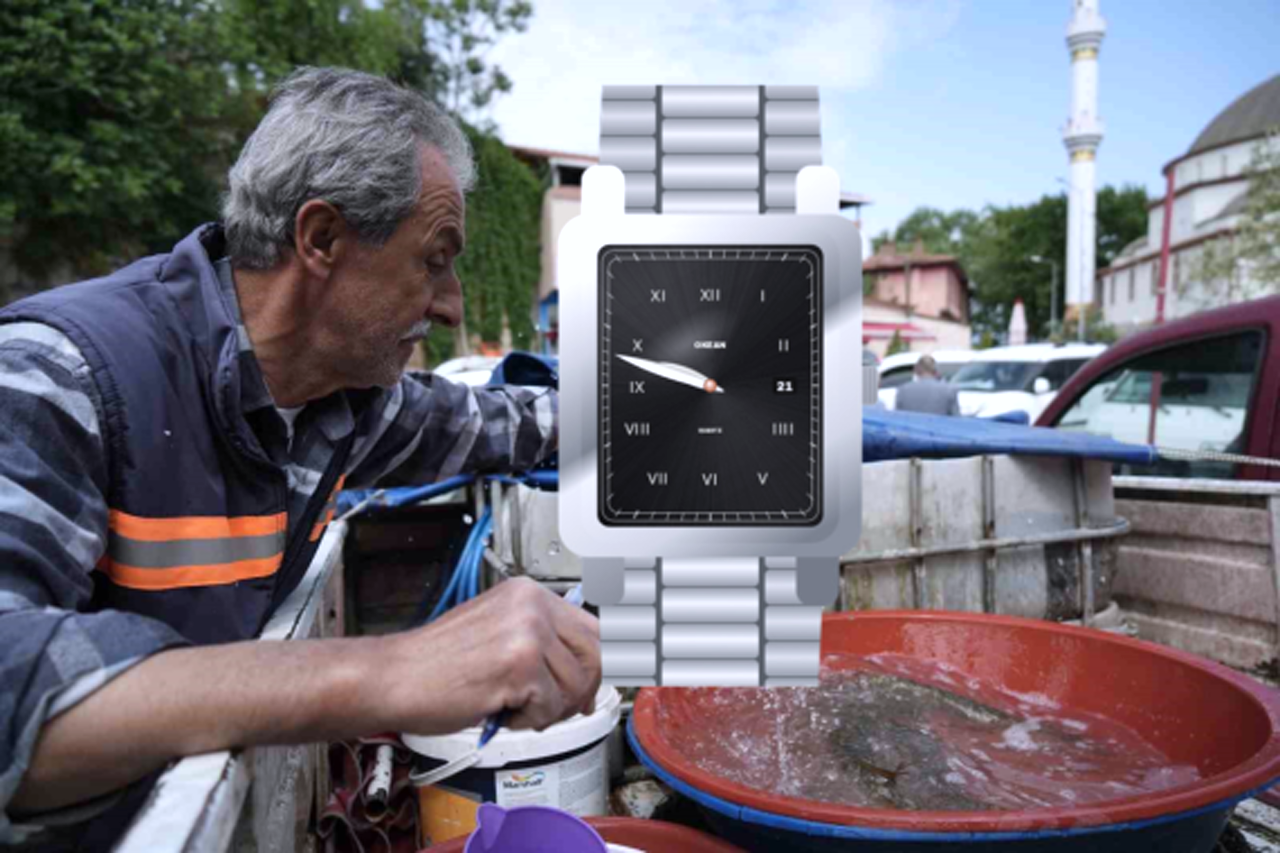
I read 9.48
